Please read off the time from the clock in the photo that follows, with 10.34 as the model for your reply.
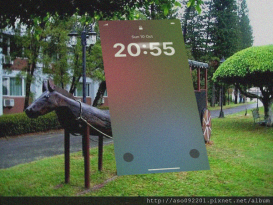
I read 20.55
